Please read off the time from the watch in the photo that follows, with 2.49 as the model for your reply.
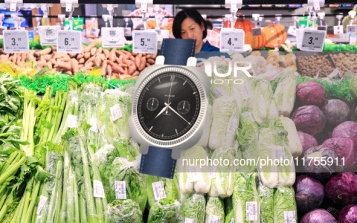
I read 7.20
